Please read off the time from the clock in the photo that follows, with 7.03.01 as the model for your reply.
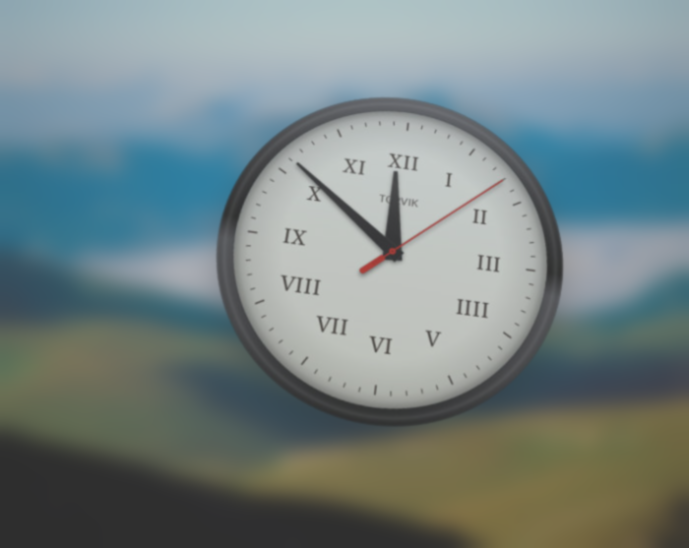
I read 11.51.08
